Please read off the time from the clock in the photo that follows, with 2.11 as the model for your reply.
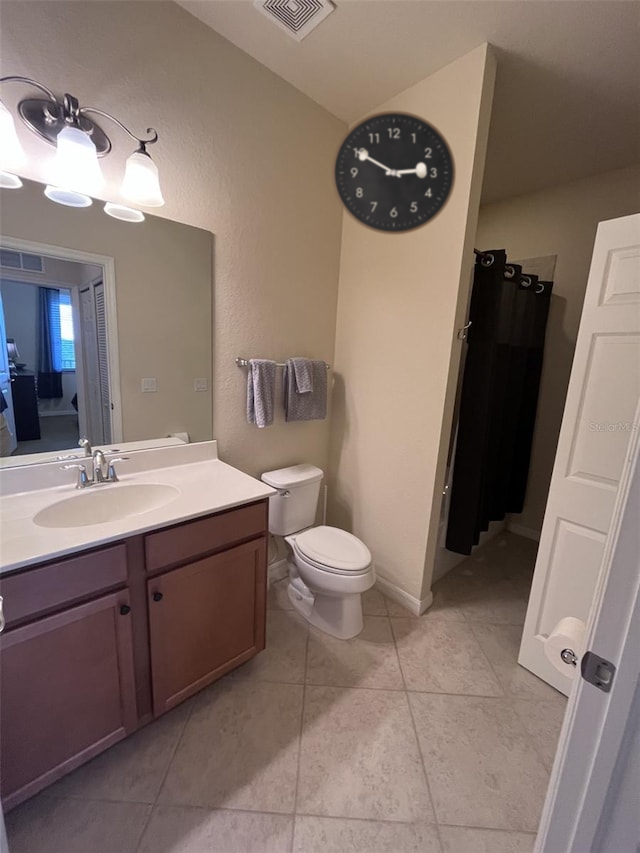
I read 2.50
